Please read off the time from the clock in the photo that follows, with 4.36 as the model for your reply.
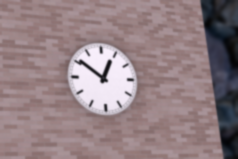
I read 12.51
